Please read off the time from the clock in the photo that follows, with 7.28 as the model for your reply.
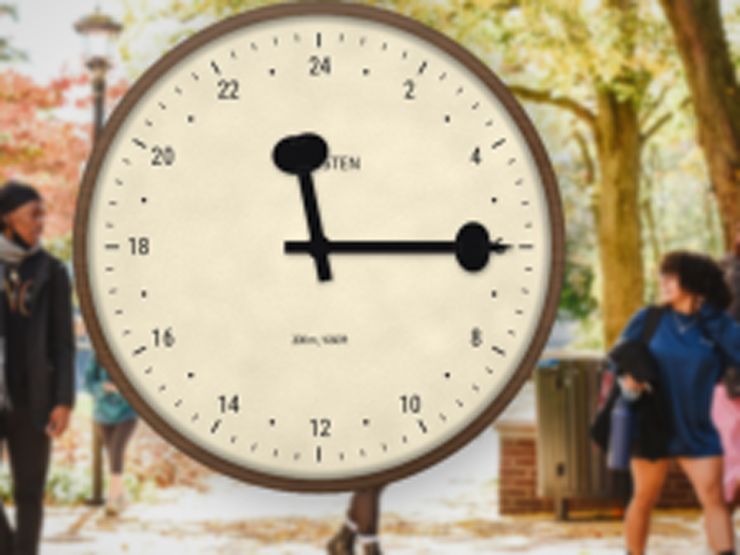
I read 23.15
